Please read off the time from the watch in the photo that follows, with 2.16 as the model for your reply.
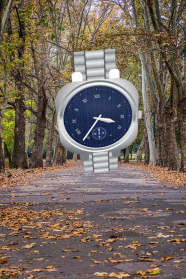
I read 3.36
